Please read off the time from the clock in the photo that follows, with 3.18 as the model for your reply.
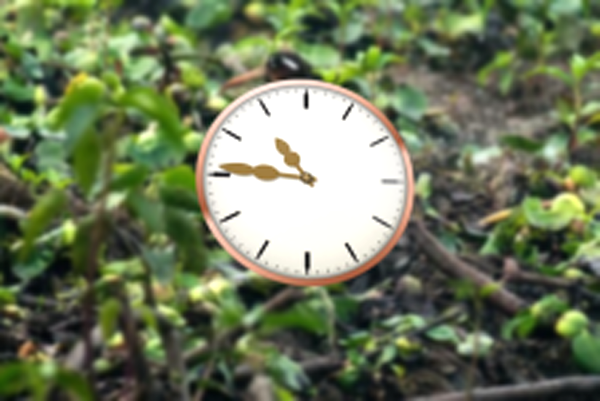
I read 10.46
